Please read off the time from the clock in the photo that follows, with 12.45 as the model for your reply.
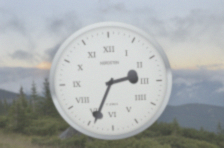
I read 2.34
